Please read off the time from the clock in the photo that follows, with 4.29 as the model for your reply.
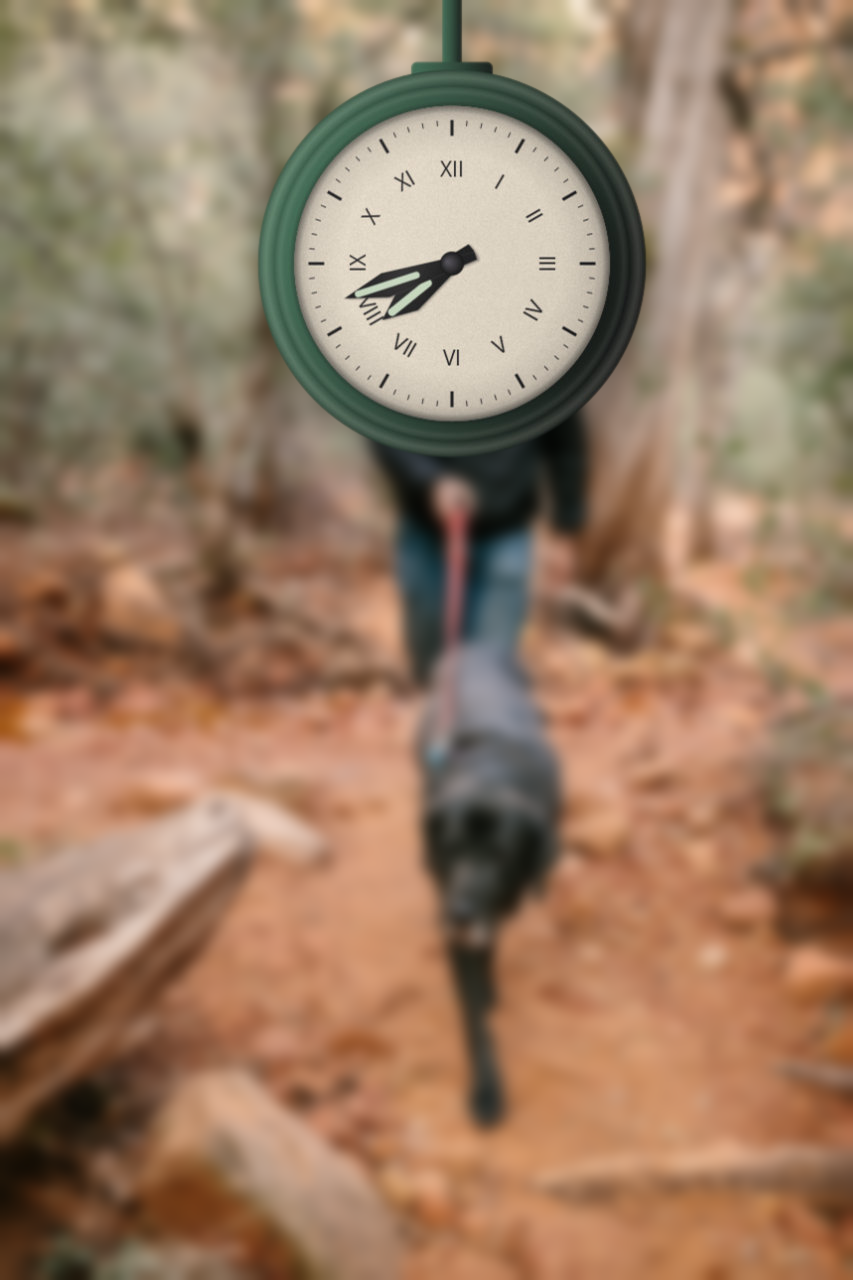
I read 7.42
